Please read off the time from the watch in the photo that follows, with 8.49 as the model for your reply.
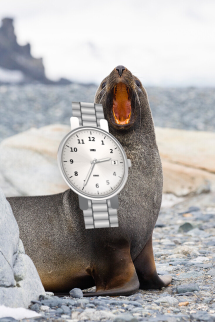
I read 2.35
